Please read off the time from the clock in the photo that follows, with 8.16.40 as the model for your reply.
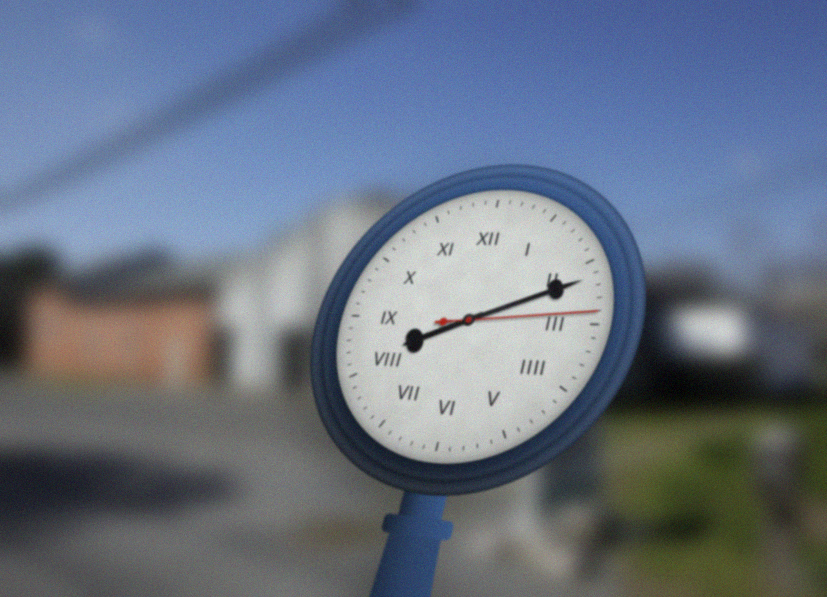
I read 8.11.14
